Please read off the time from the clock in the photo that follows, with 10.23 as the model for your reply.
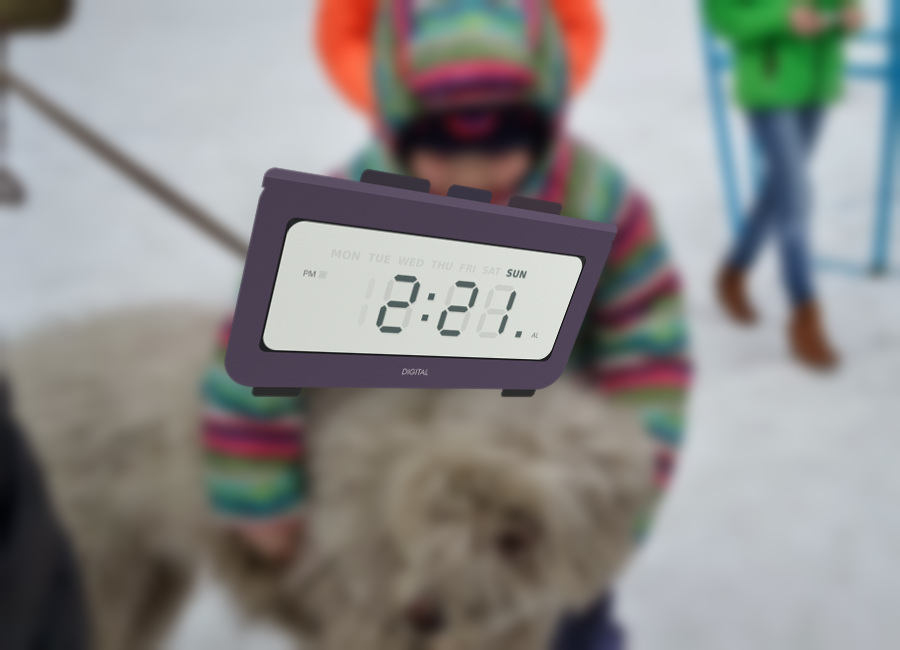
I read 2.21
